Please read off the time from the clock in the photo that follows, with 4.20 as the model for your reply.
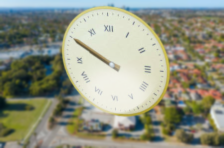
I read 9.50
